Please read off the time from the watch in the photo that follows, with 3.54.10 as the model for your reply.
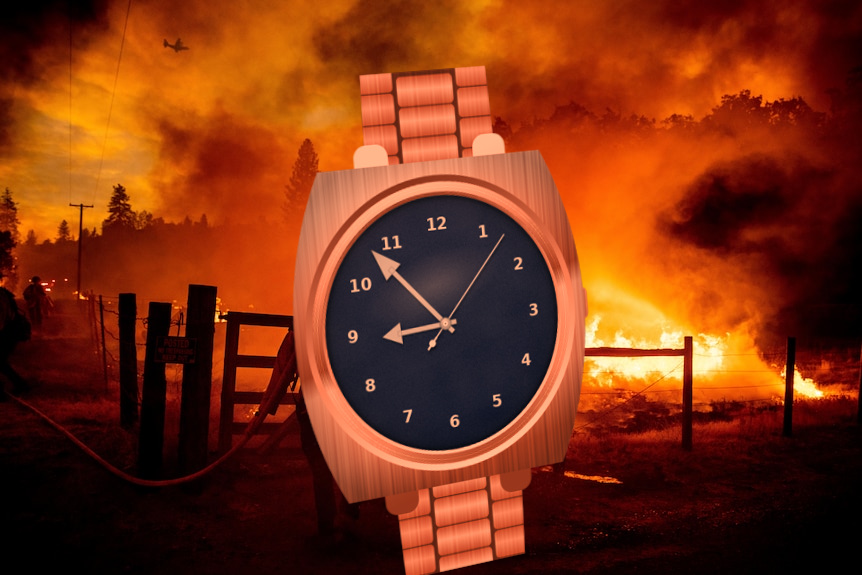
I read 8.53.07
